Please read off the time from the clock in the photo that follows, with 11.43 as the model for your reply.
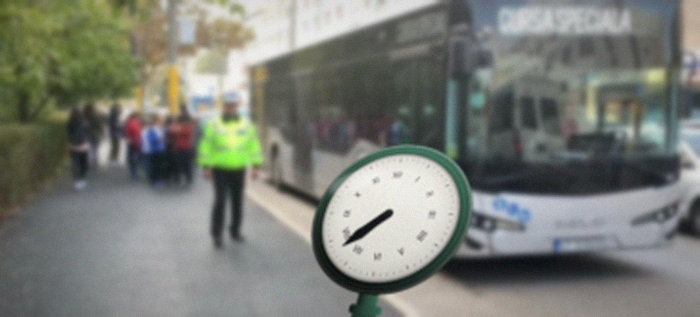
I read 7.38
